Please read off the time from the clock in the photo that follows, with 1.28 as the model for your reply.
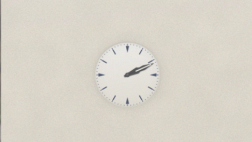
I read 2.11
